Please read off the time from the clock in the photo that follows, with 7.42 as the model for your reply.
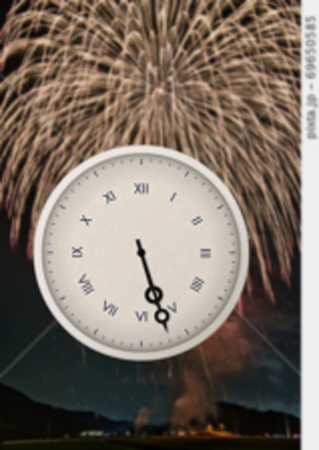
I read 5.27
